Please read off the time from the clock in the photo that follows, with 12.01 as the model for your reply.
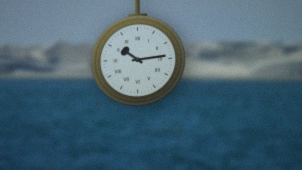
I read 10.14
